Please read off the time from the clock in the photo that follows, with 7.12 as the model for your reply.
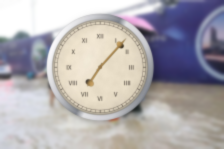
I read 7.07
